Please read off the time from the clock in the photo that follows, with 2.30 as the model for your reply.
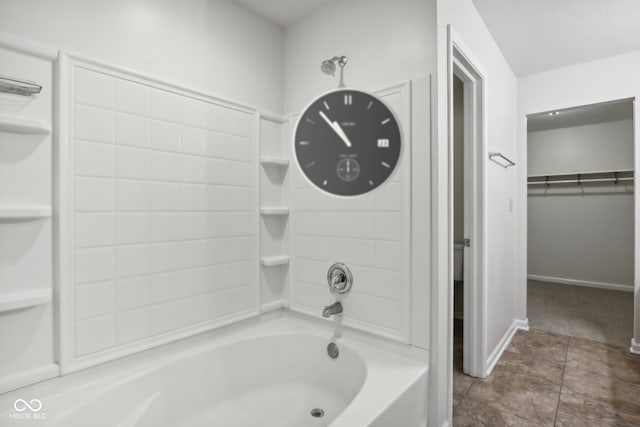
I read 10.53
